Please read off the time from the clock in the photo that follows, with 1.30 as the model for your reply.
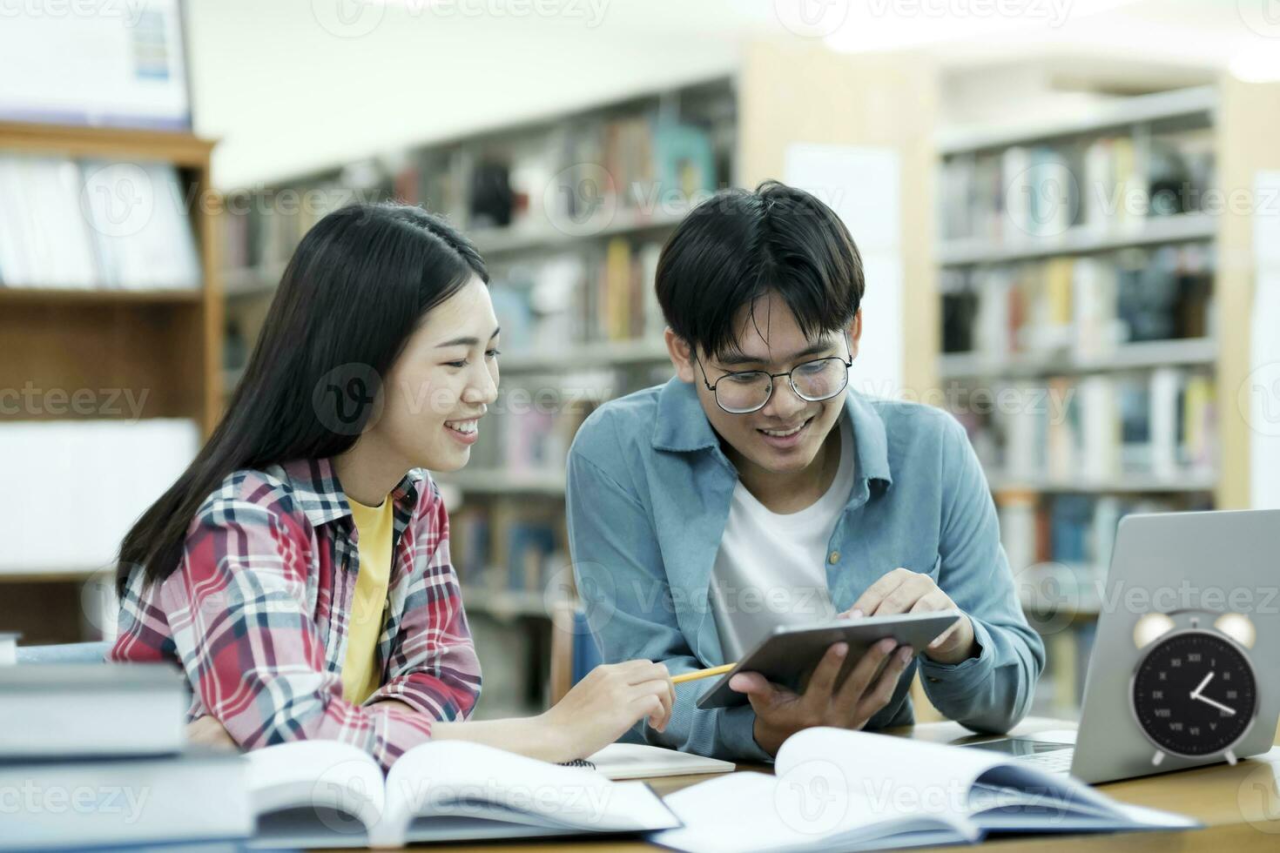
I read 1.19
